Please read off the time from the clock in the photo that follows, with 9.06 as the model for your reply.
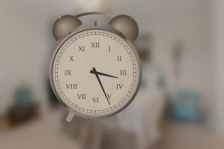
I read 3.26
